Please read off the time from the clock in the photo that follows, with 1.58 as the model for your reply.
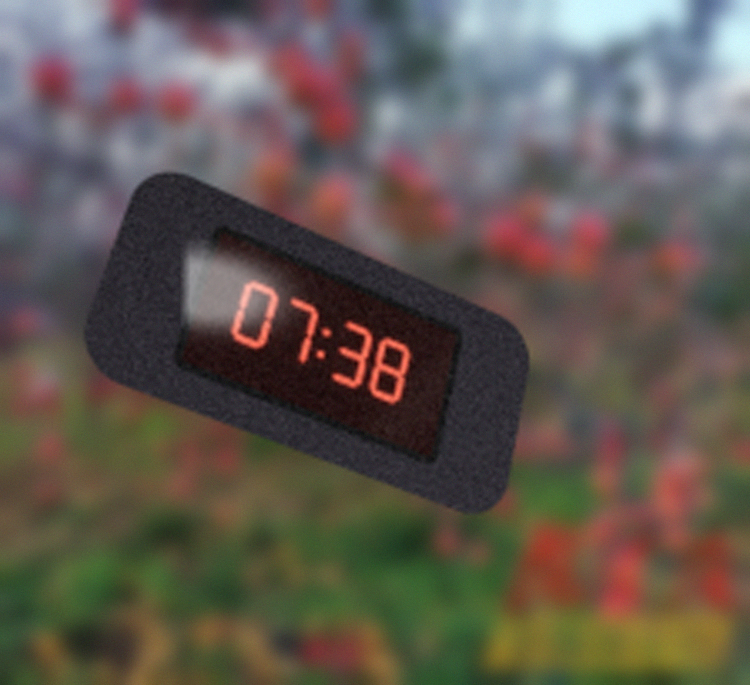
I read 7.38
